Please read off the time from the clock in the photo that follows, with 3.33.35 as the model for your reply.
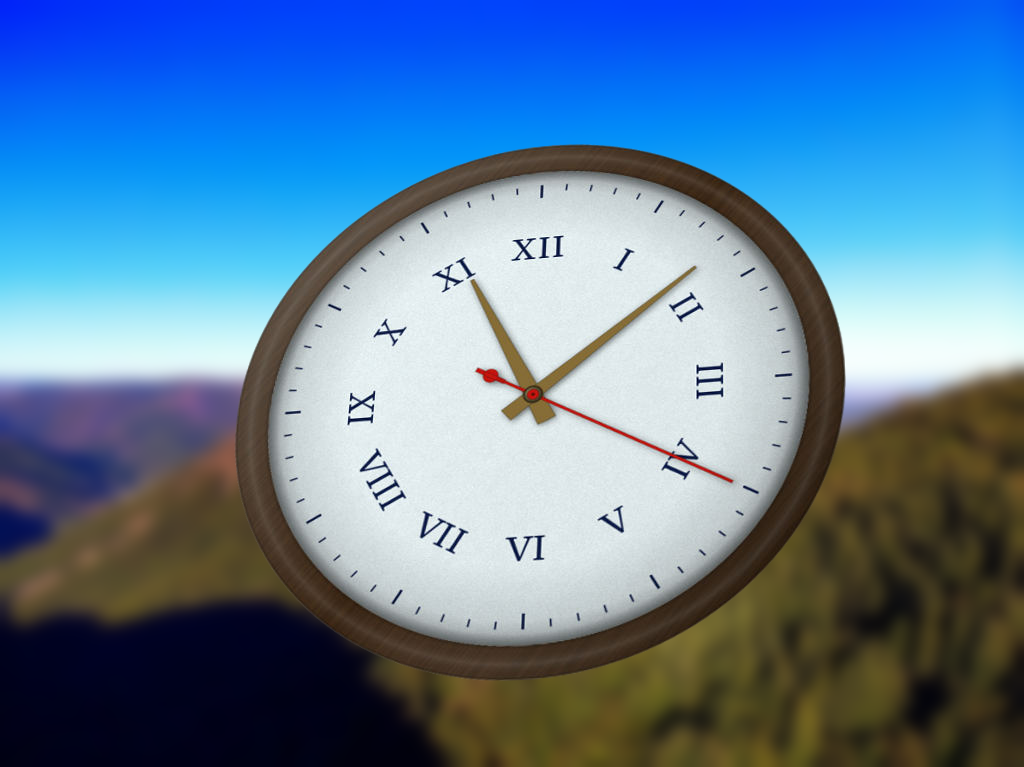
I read 11.08.20
